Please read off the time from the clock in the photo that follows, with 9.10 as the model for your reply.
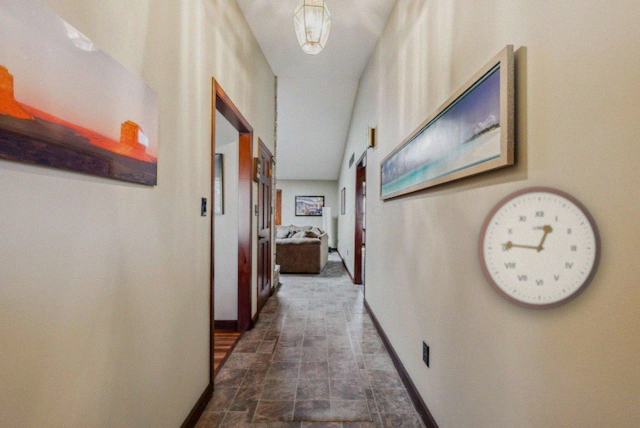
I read 12.46
